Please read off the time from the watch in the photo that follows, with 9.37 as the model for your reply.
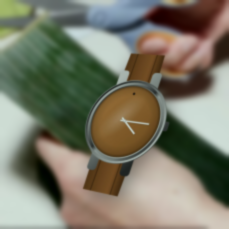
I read 4.15
